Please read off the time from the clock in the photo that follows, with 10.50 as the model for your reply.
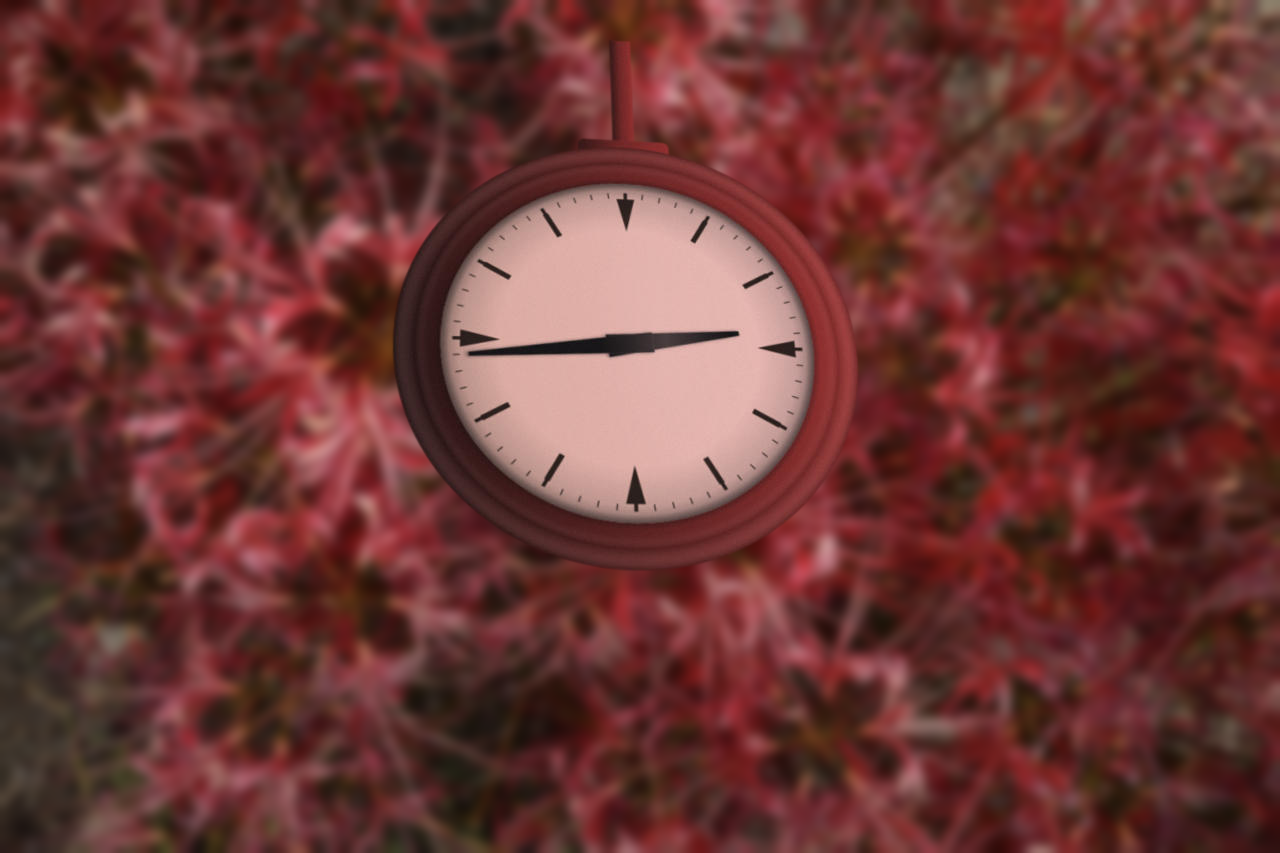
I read 2.44
